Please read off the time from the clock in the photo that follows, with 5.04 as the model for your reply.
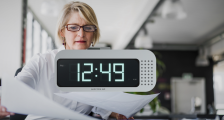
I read 12.49
